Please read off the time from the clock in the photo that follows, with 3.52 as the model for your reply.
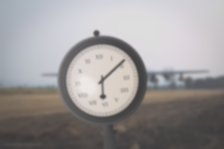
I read 6.09
